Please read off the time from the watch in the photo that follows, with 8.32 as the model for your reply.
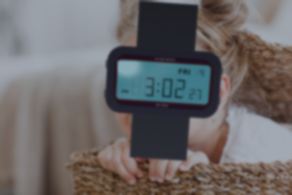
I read 3.02
